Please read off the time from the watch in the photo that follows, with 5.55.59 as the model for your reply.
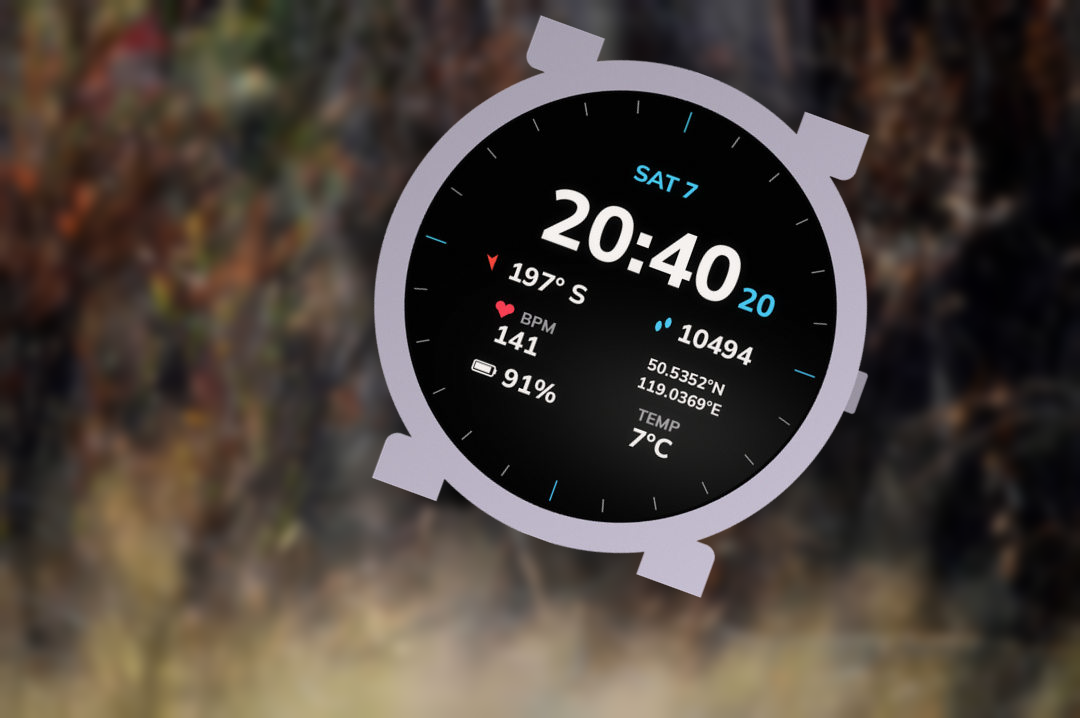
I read 20.40.20
